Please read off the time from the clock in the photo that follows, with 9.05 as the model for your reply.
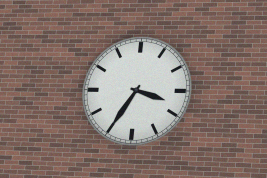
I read 3.35
